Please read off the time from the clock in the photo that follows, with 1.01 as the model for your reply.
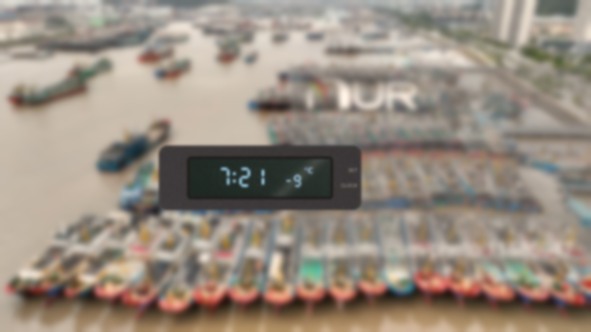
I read 7.21
